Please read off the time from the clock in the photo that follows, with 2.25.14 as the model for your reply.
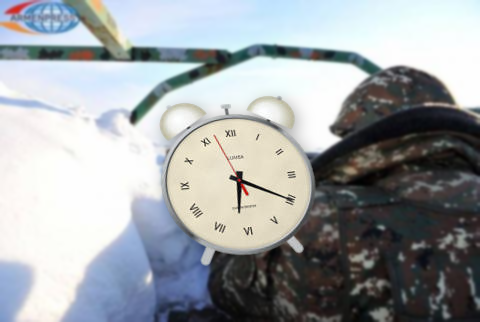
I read 6.19.57
